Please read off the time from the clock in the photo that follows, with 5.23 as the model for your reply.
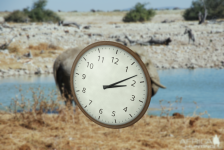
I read 2.08
